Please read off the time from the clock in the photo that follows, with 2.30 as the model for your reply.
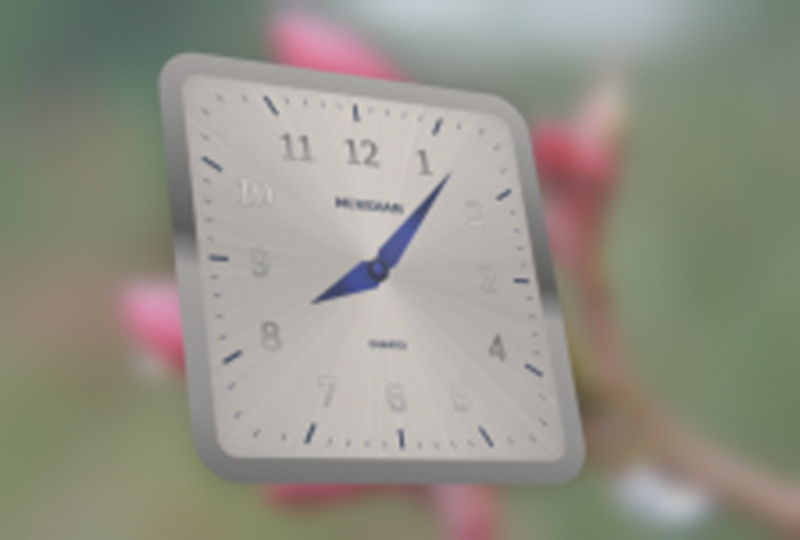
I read 8.07
